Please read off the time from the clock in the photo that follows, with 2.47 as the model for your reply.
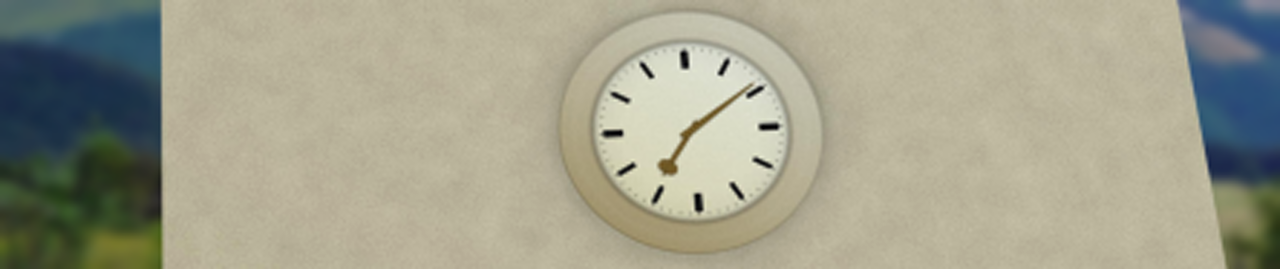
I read 7.09
